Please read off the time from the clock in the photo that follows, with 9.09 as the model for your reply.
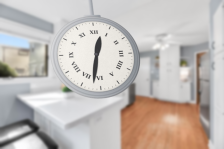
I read 12.32
